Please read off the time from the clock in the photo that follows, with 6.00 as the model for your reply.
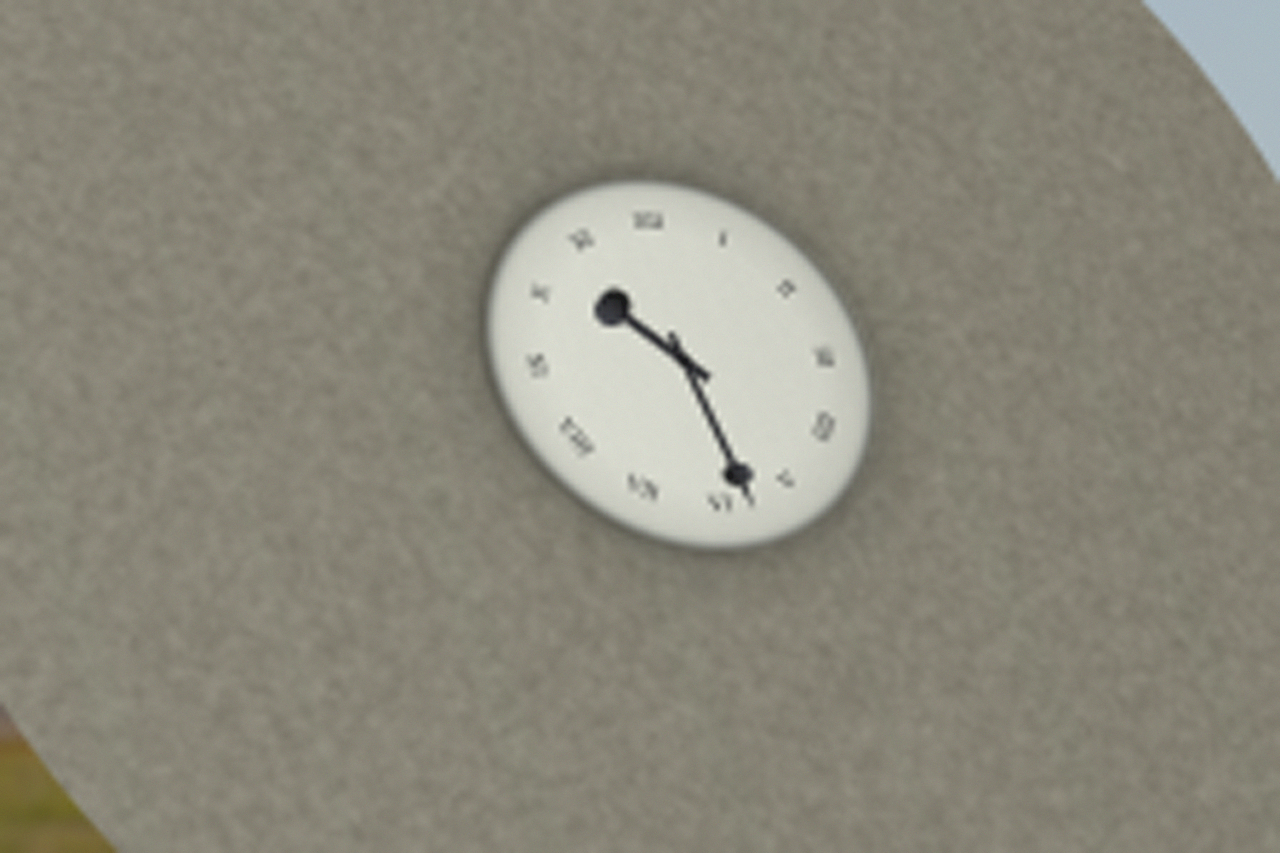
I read 10.28
